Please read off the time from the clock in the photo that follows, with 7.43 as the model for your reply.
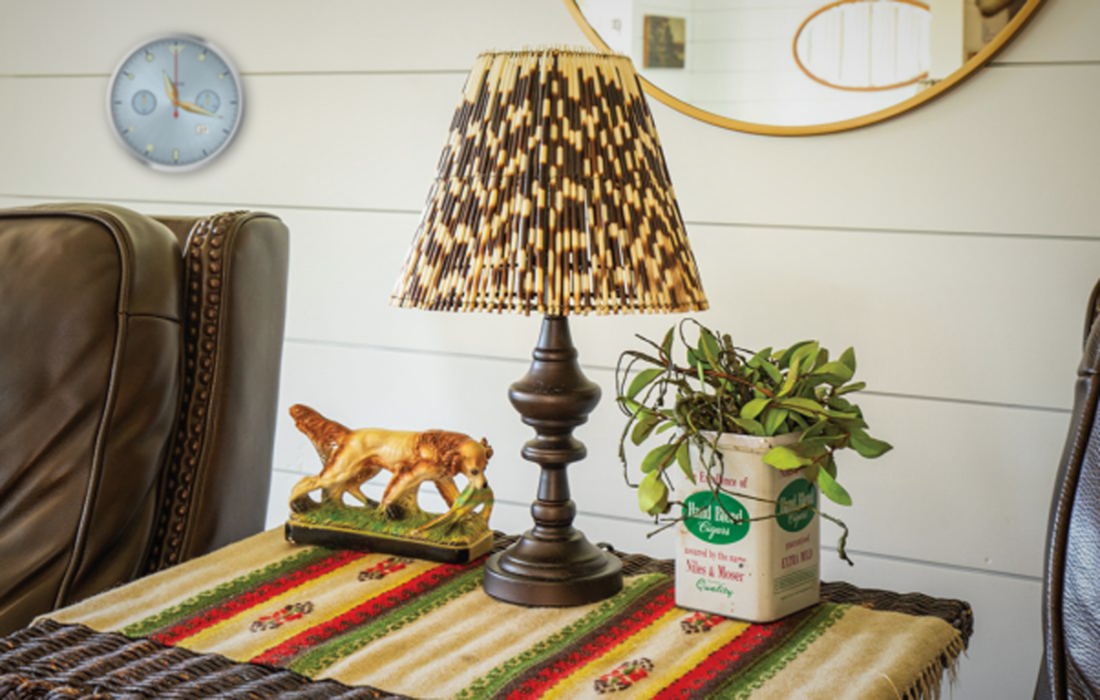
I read 11.18
